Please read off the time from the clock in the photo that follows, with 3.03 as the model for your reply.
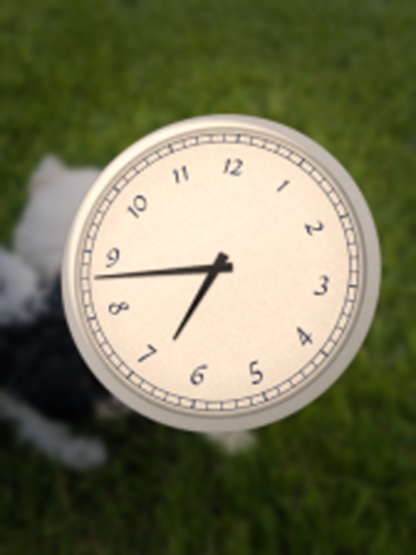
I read 6.43
